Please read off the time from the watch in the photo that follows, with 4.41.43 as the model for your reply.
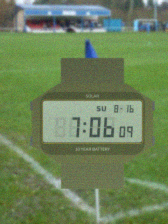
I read 7.06.09
